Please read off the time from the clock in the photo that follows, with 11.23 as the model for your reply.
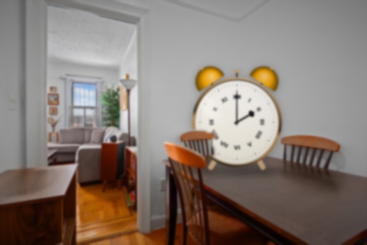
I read 2.00
